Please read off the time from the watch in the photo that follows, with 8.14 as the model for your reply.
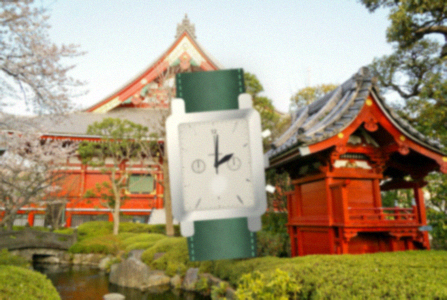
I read 2.01
